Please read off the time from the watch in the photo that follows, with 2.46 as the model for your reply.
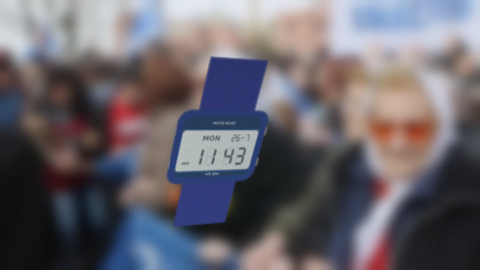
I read 11.43
